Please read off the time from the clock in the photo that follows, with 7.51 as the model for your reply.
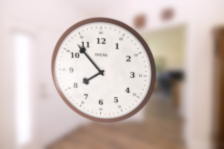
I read 7.53
